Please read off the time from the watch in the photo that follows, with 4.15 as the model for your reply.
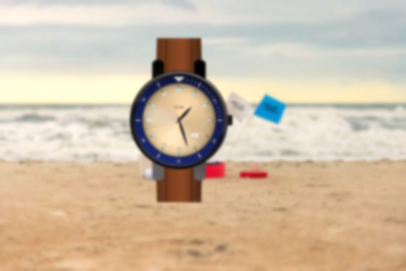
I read 1.27
